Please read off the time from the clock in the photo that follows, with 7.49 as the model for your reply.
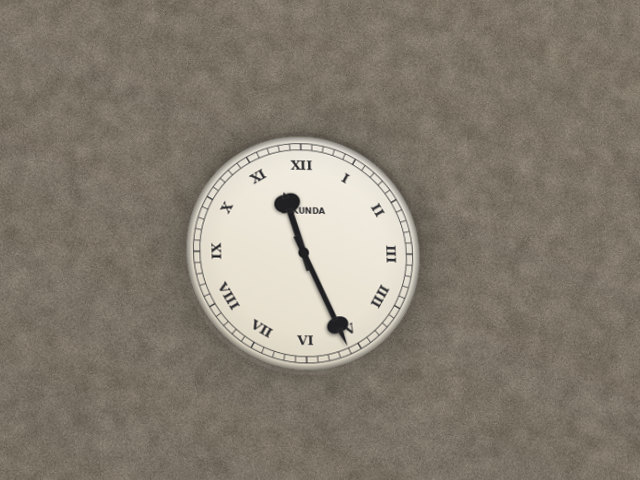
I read 11.26
